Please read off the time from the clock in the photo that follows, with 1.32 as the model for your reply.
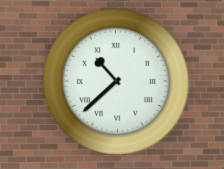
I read 10.38
